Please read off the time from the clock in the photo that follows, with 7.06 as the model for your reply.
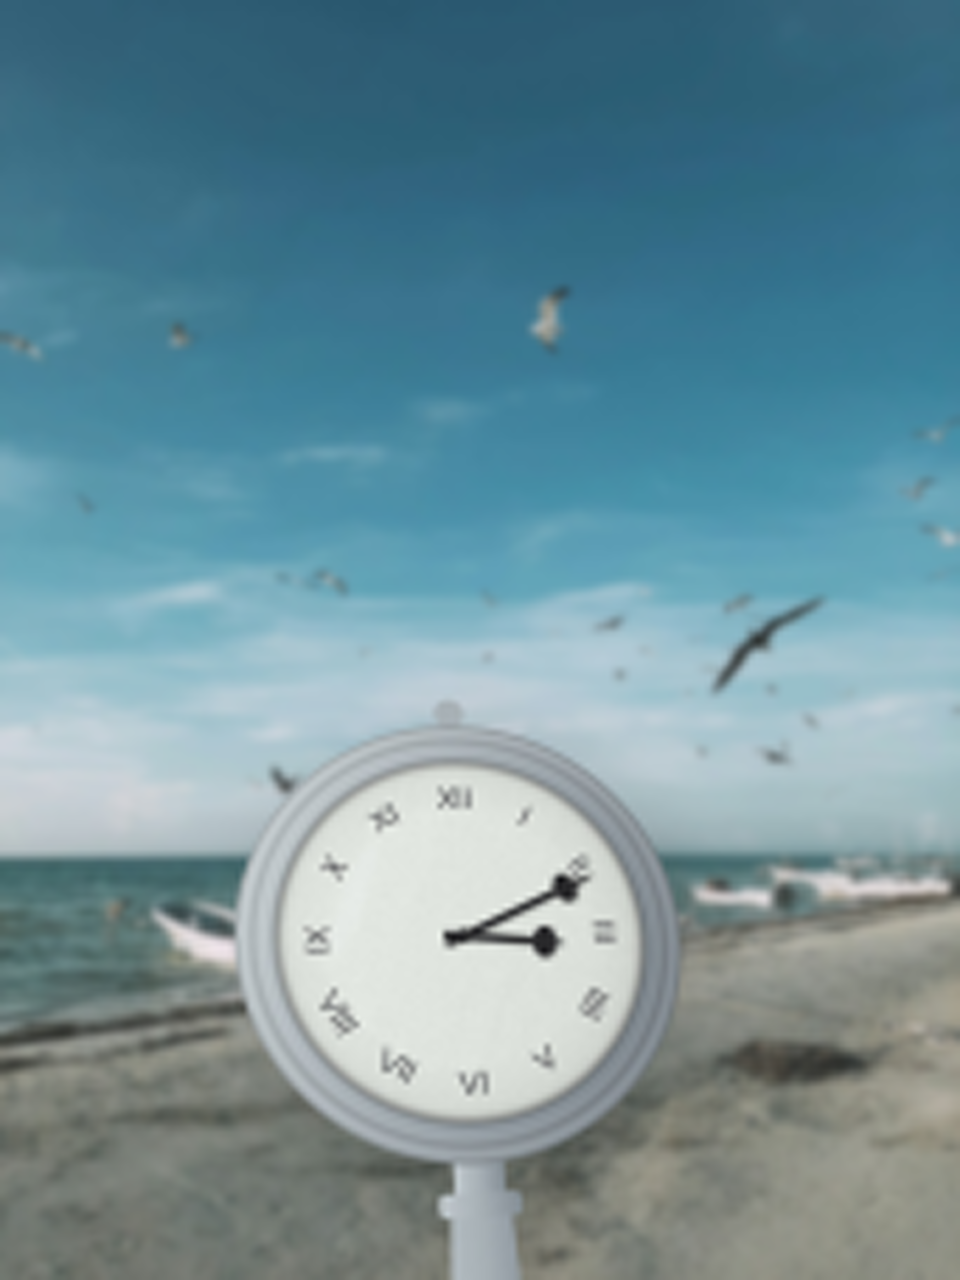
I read 3.11
